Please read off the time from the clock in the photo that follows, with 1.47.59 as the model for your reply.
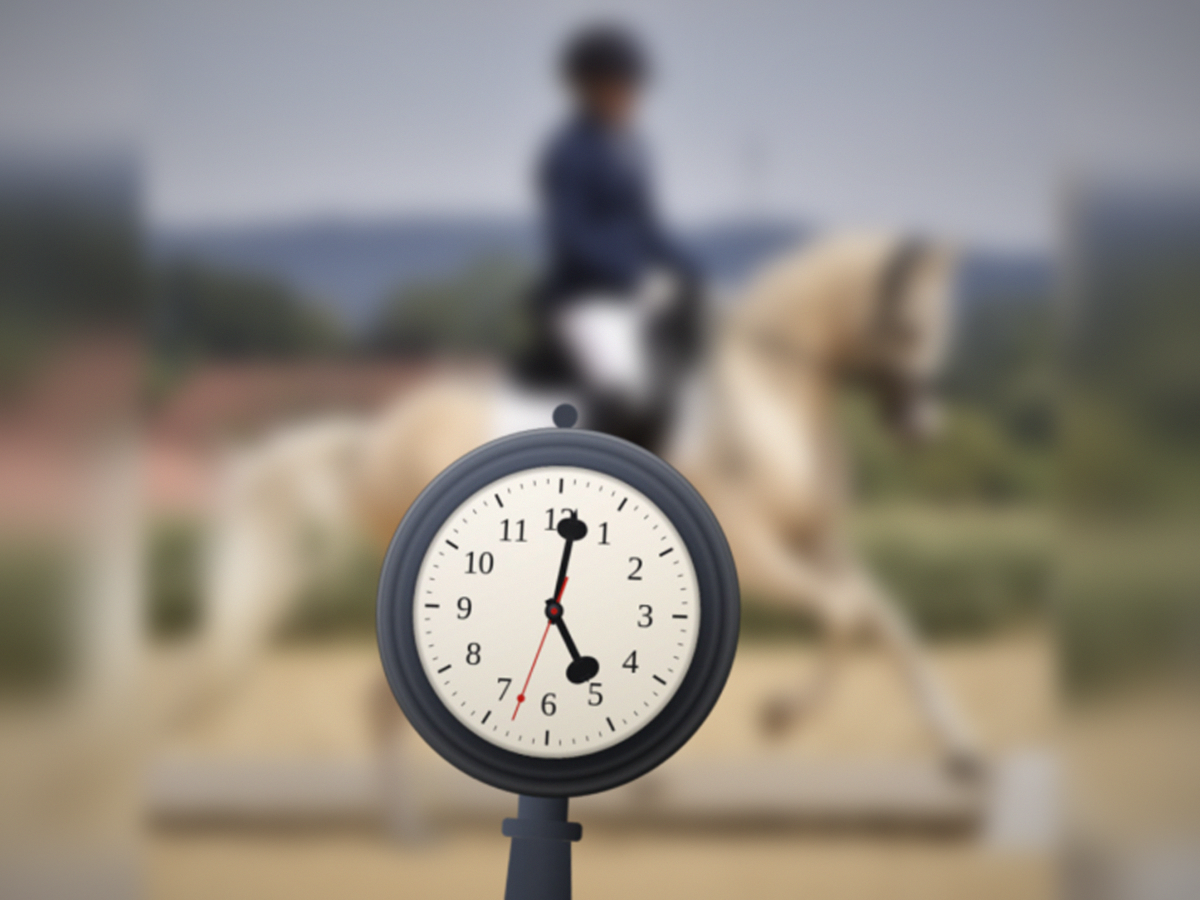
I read 5.01.33
